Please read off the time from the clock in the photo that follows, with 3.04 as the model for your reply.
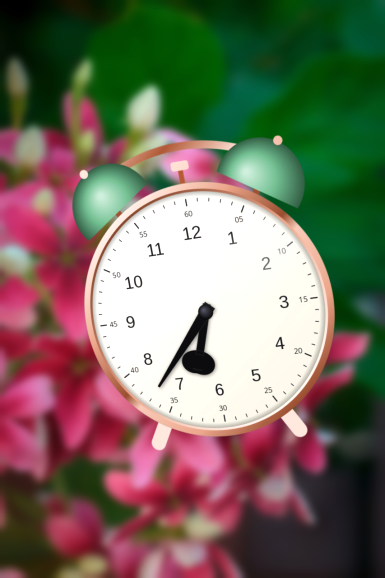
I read 6.37
